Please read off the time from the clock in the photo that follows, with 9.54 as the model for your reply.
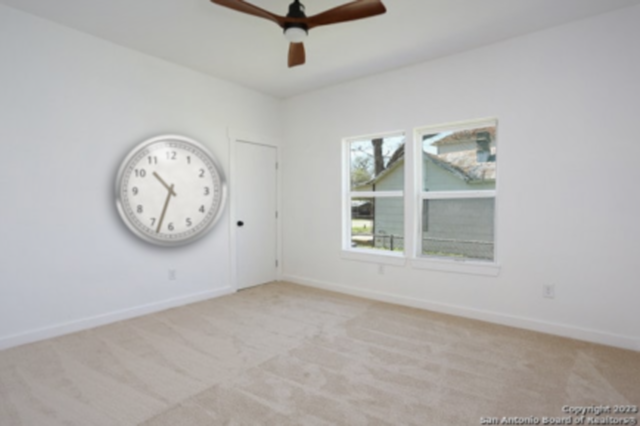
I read 10.33
